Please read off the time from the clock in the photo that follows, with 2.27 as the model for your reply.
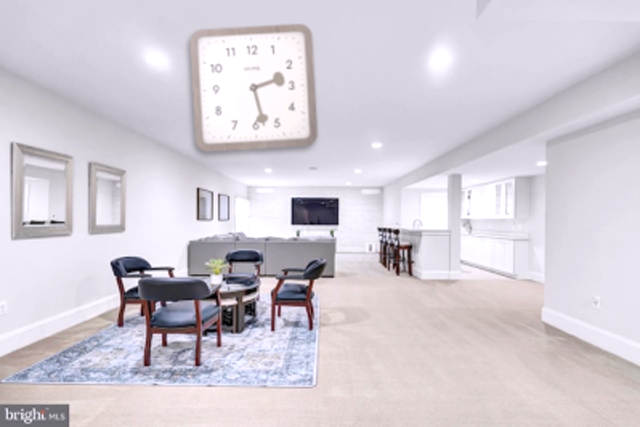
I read 2.28
